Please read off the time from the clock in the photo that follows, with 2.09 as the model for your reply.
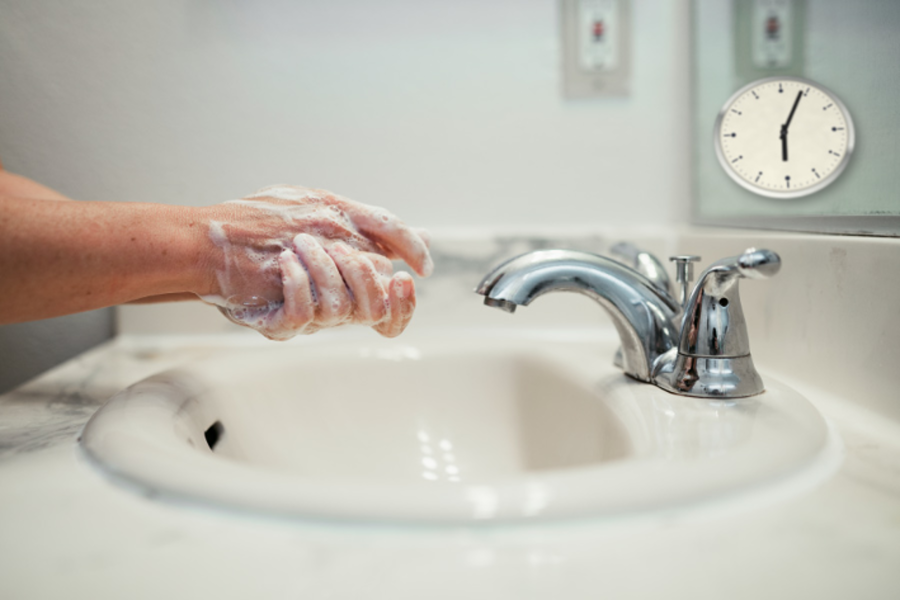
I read 6.04
